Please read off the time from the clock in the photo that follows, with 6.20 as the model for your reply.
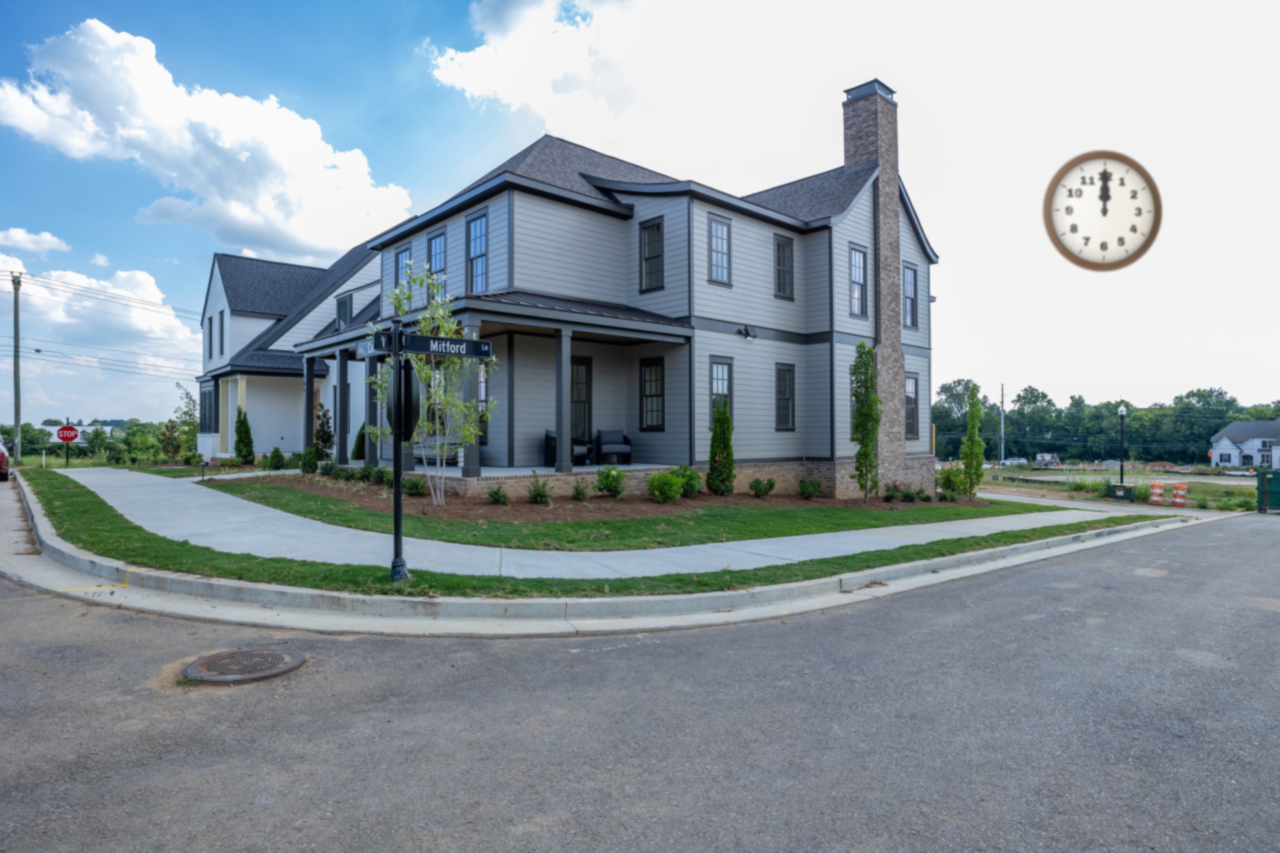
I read 12.00
